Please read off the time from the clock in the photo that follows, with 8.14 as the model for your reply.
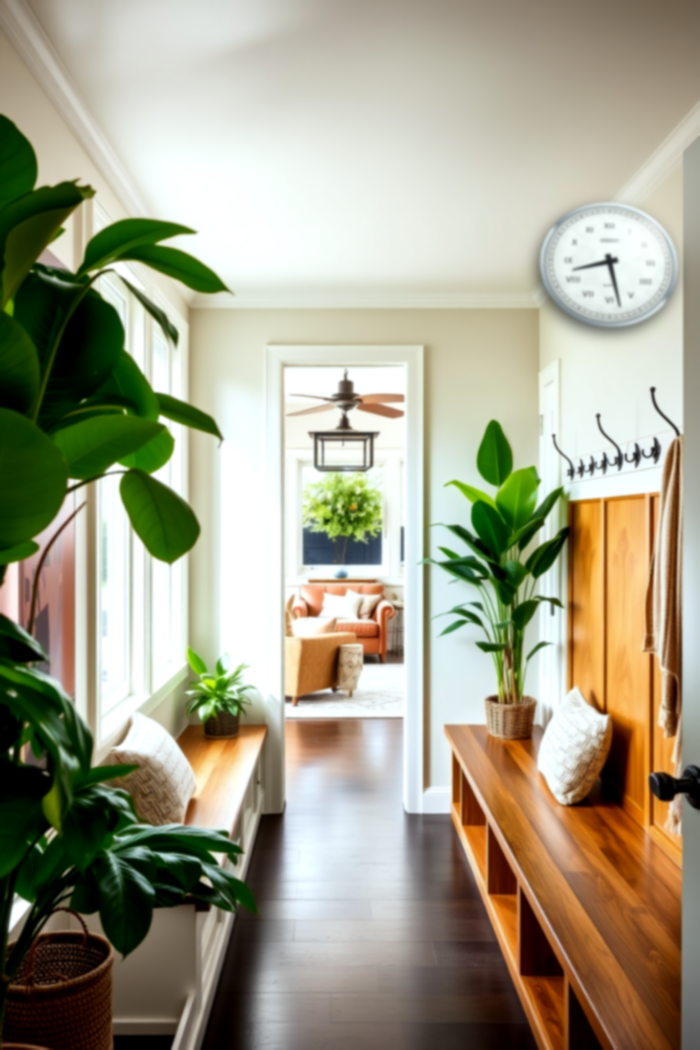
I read 8.28
